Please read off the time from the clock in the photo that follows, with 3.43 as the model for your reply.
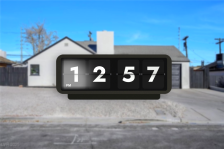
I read 12.57
